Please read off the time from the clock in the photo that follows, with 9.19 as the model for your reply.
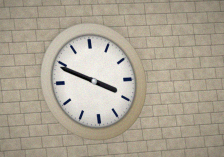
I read 3.49
